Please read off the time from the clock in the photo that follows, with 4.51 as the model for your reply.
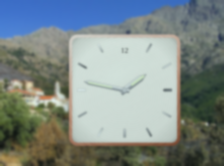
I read 1.47
